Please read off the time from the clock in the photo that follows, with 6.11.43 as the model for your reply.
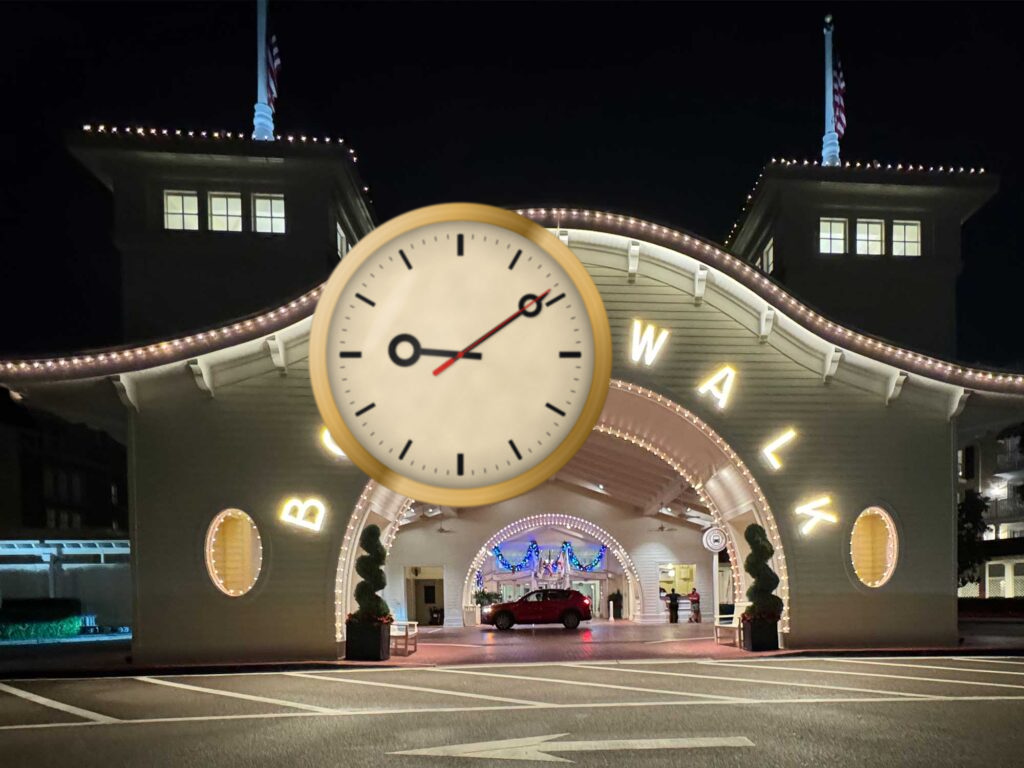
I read 9.09.09
